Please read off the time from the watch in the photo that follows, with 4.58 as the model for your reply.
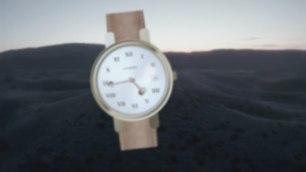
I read 4.44
